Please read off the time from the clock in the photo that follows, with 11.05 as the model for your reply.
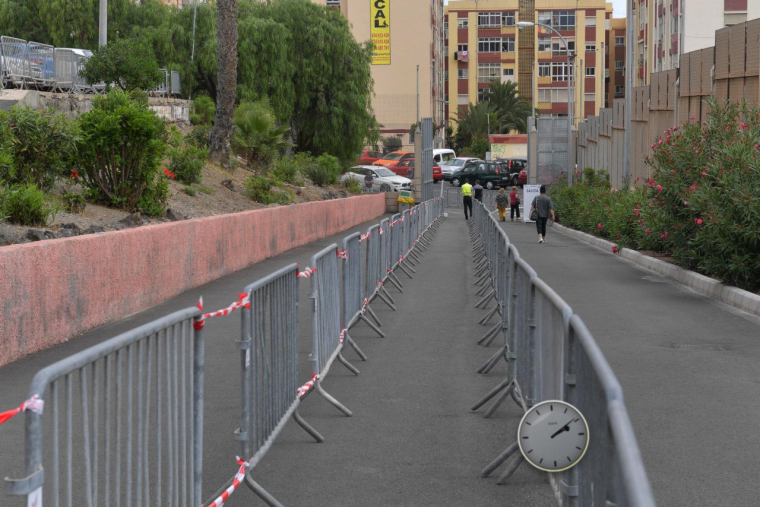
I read 2.09
